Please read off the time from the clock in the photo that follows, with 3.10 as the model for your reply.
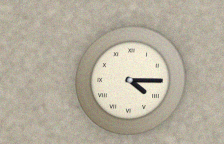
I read 4.15
